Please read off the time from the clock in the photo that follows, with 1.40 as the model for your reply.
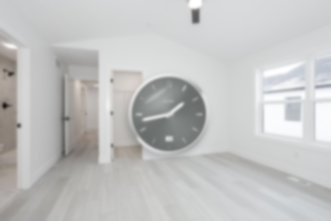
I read 1.43
